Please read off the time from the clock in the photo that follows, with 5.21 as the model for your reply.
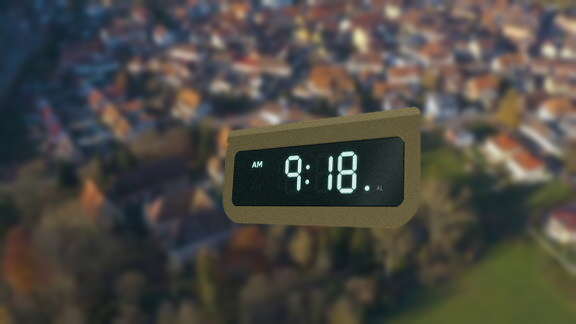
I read 9.18
